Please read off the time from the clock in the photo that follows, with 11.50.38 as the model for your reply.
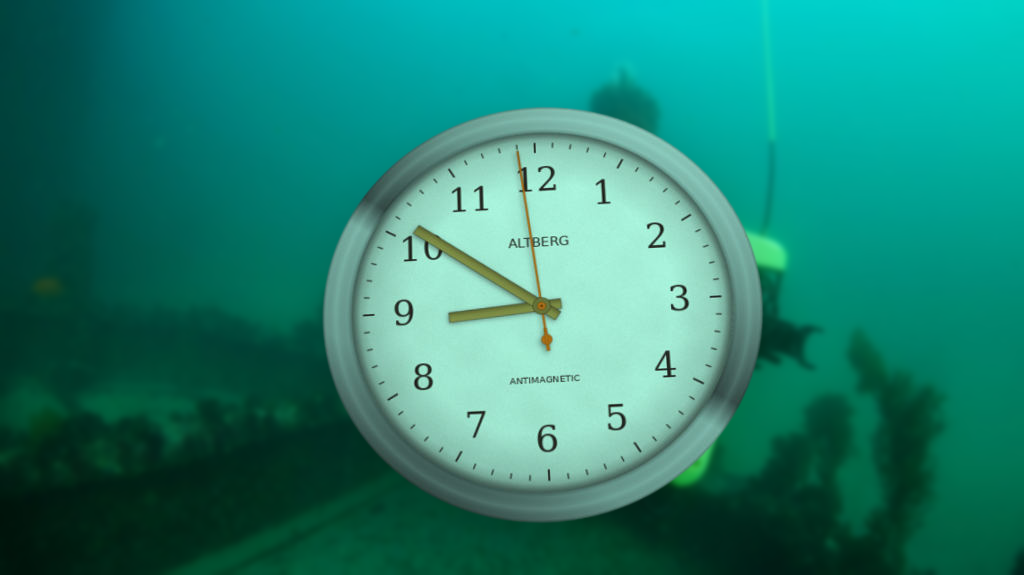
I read 8.50.59
